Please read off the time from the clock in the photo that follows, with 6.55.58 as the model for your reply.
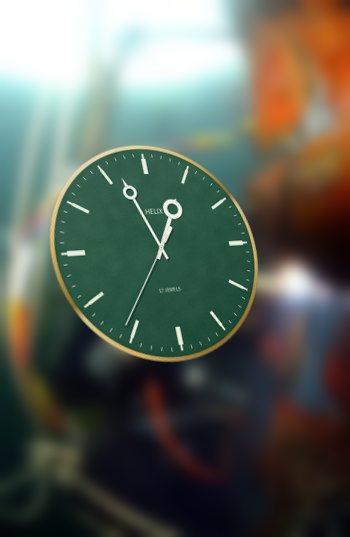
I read 12.56.36
